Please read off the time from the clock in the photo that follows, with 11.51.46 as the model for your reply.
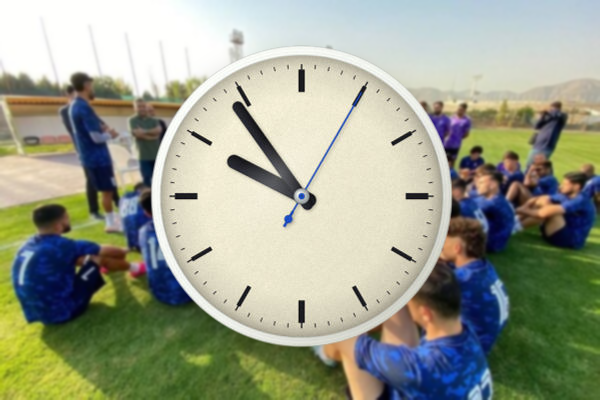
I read 9.54.05
